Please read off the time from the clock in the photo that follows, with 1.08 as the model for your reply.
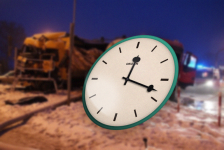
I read 12.18
